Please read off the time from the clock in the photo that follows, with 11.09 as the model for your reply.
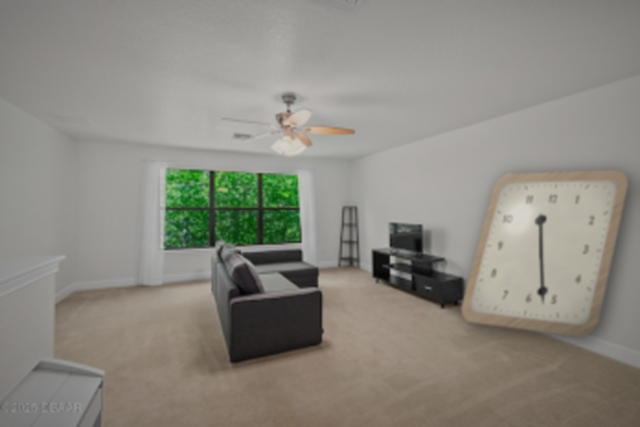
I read 11.27
